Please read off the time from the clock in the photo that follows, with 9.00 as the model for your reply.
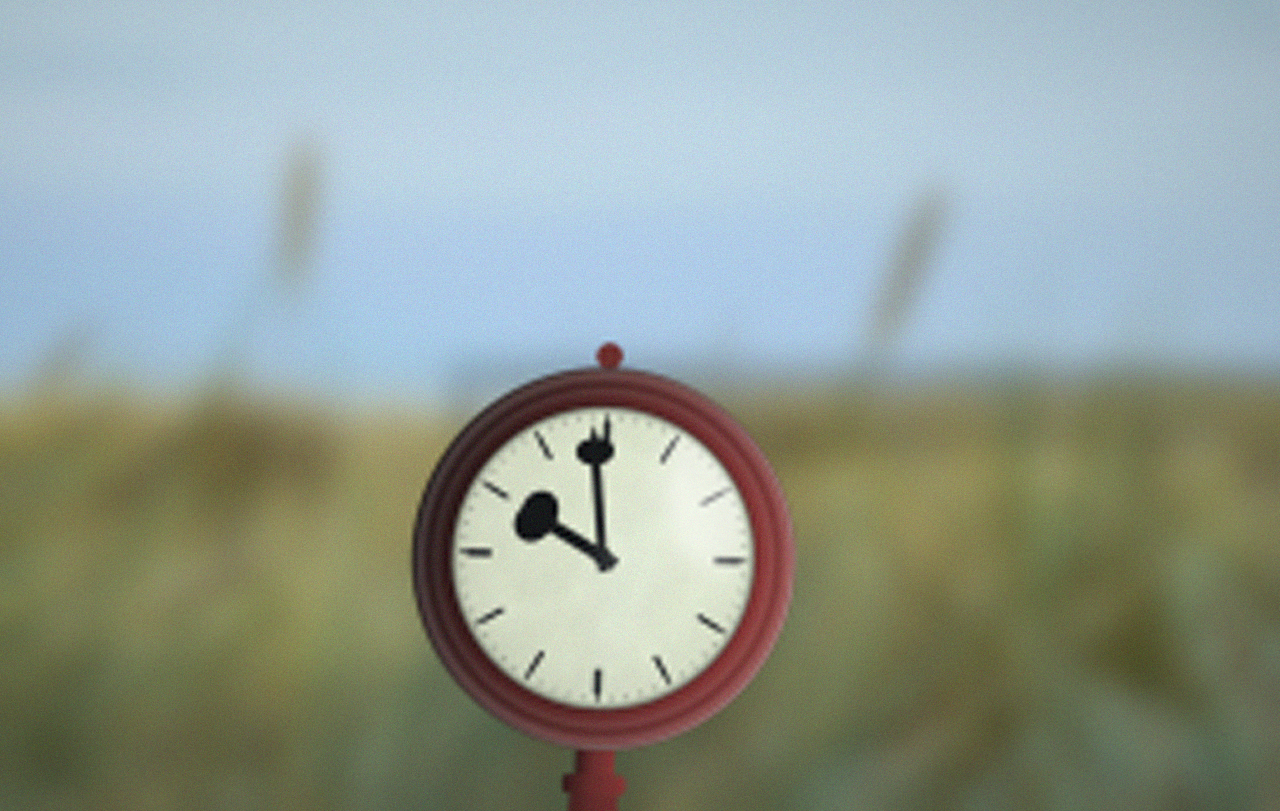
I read 9.59
